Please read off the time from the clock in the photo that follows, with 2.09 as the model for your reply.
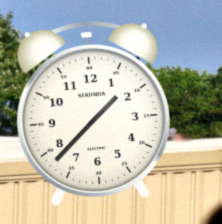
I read 1.38
